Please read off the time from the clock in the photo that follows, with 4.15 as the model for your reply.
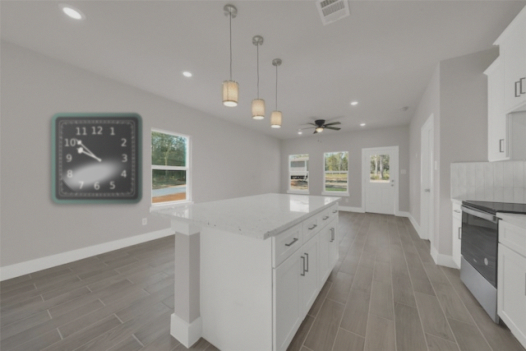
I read 9.52
